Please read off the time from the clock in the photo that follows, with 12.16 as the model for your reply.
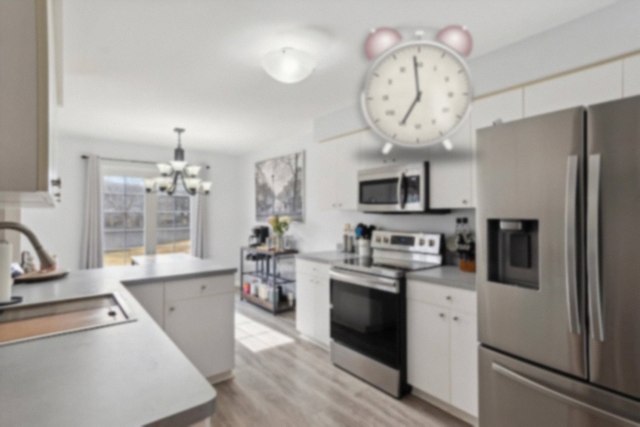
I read 6.59
